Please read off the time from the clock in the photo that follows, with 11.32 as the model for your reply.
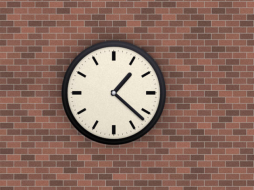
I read 1.22
